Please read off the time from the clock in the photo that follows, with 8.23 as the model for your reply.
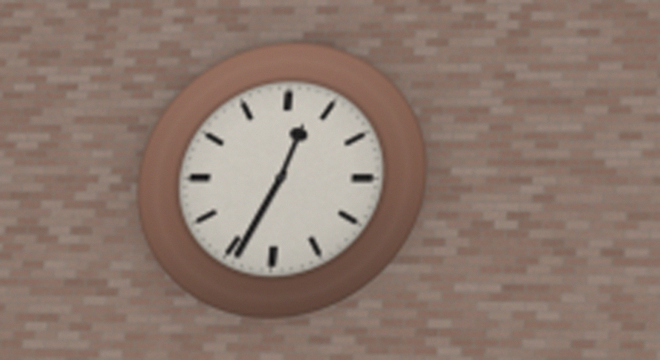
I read 12.34
